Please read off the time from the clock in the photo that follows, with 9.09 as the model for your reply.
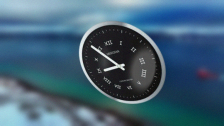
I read 8.54
